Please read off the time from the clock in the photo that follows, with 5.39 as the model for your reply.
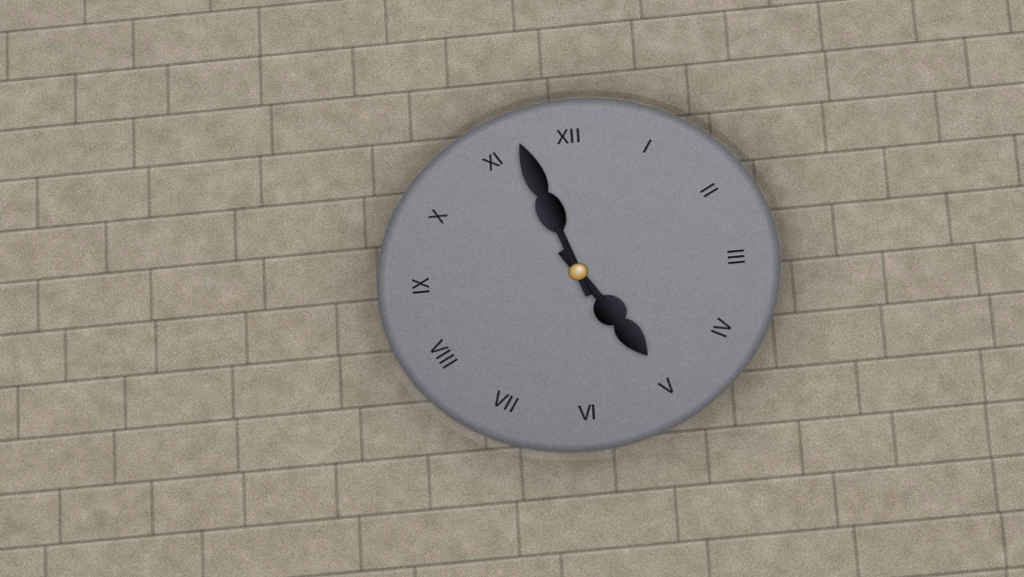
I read 4.57
